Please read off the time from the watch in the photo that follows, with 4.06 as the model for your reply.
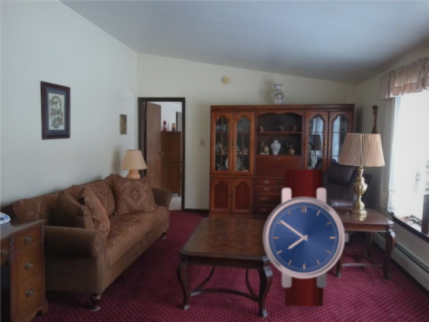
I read 7.51
